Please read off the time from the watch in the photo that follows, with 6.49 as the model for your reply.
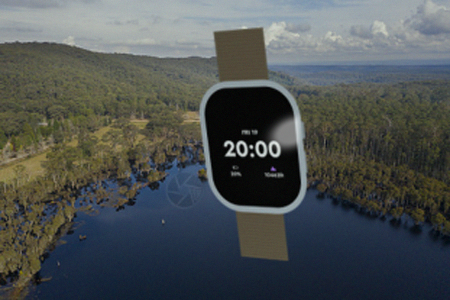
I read 20.00
